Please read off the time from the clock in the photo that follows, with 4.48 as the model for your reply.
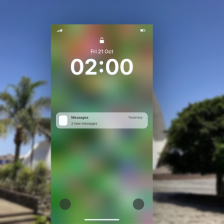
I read 2.00
